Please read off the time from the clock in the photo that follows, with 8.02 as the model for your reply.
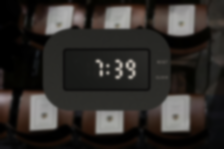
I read 7.39
